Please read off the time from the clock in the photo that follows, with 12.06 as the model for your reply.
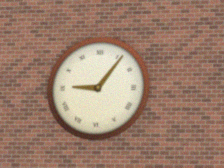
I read 9.06
